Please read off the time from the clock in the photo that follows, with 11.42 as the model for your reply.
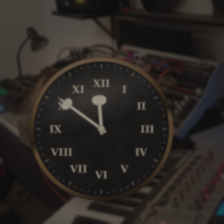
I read 11.51
